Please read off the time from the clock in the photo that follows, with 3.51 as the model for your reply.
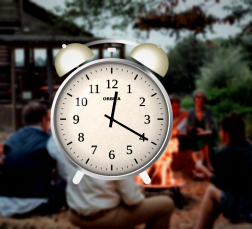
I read 12.20
